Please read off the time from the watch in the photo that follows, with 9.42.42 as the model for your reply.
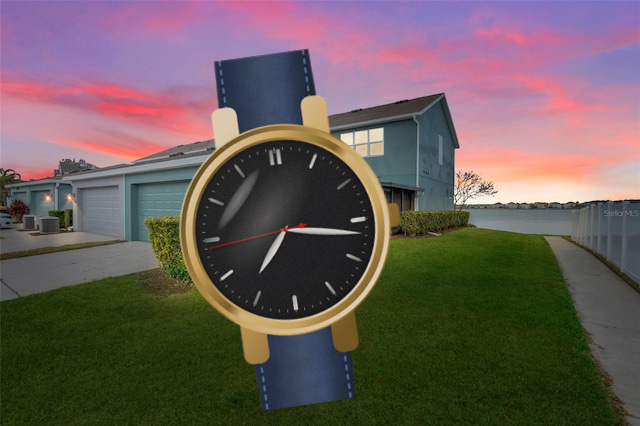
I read 7.16.44
